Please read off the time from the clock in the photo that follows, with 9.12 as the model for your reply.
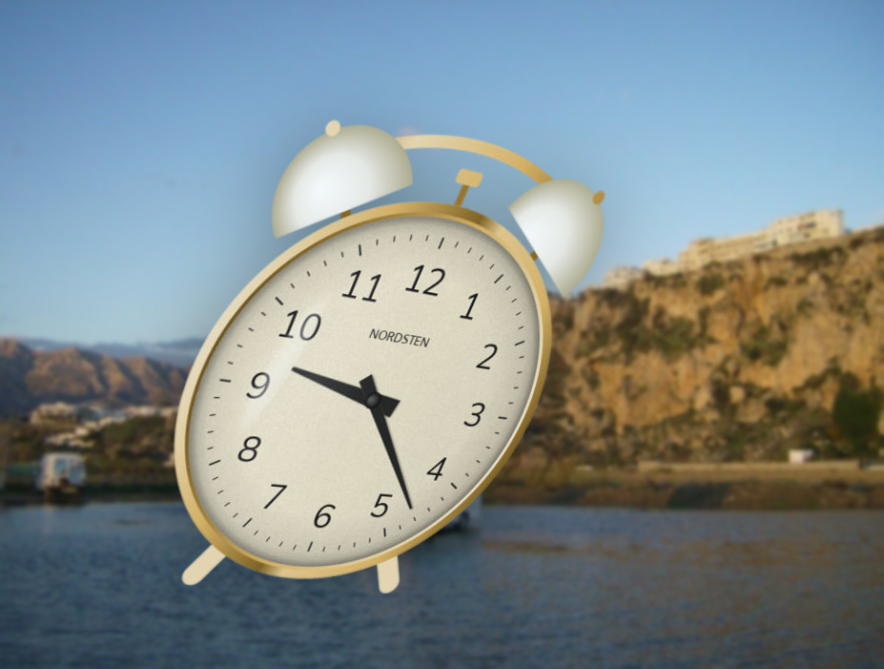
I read 9.23
